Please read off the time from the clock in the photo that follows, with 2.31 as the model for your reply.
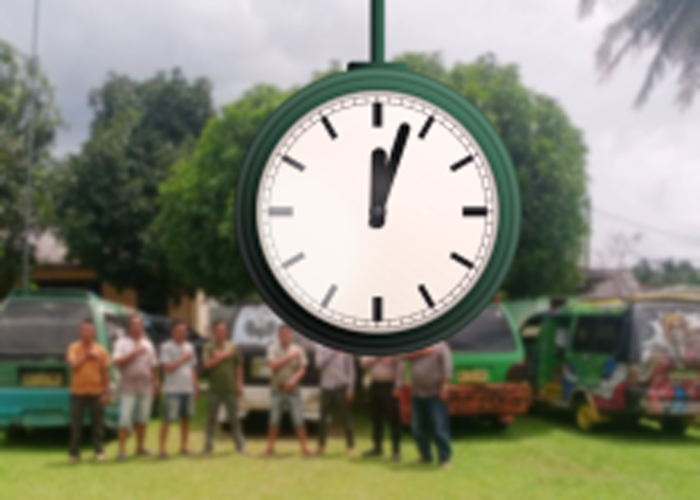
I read 12.03
